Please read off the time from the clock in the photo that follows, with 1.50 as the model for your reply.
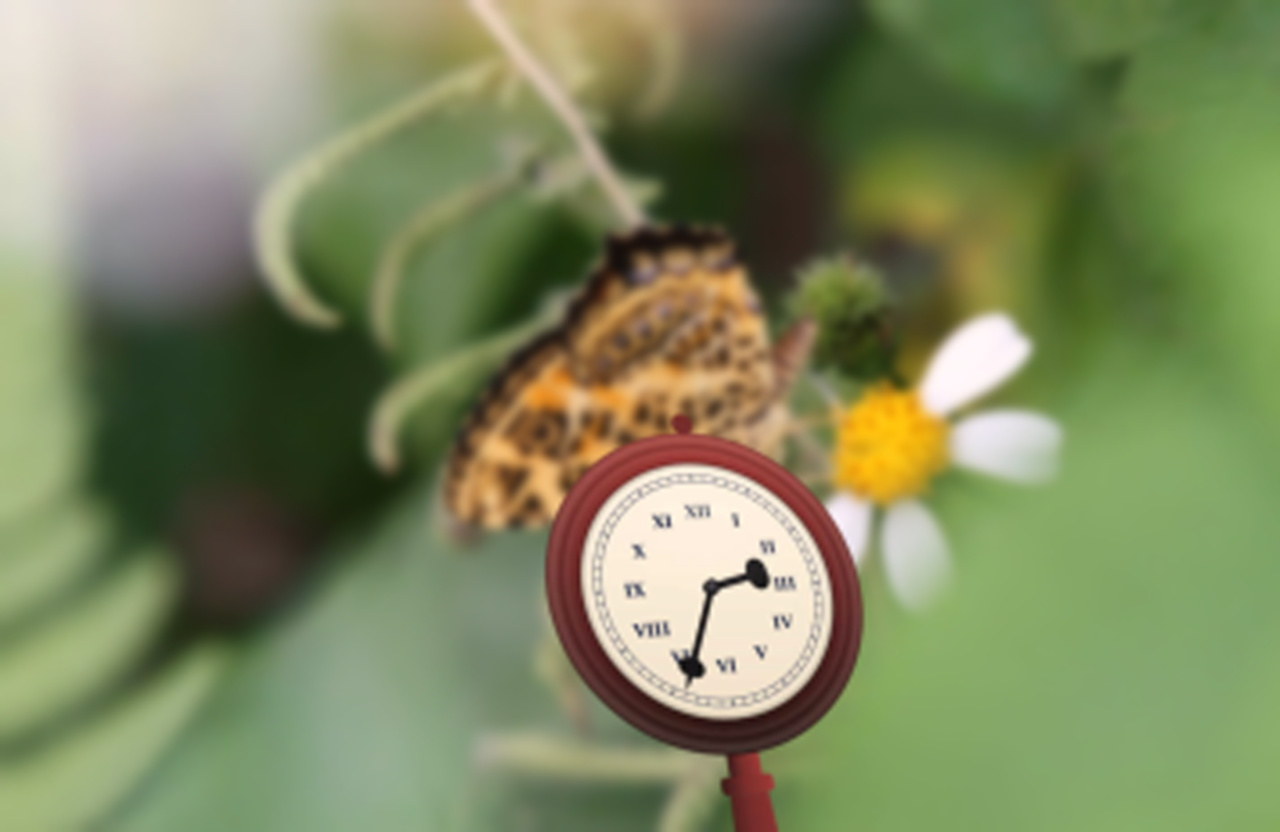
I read 2.34
